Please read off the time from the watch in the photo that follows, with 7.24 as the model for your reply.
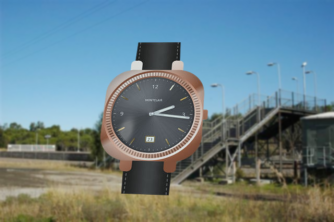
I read 2.16
